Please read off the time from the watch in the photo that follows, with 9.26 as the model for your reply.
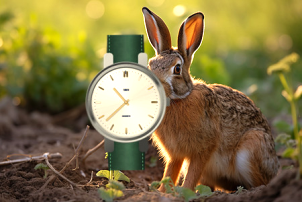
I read 10.38
